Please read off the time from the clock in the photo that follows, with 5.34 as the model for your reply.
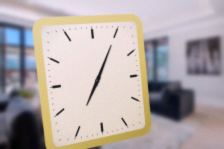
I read 7.05
